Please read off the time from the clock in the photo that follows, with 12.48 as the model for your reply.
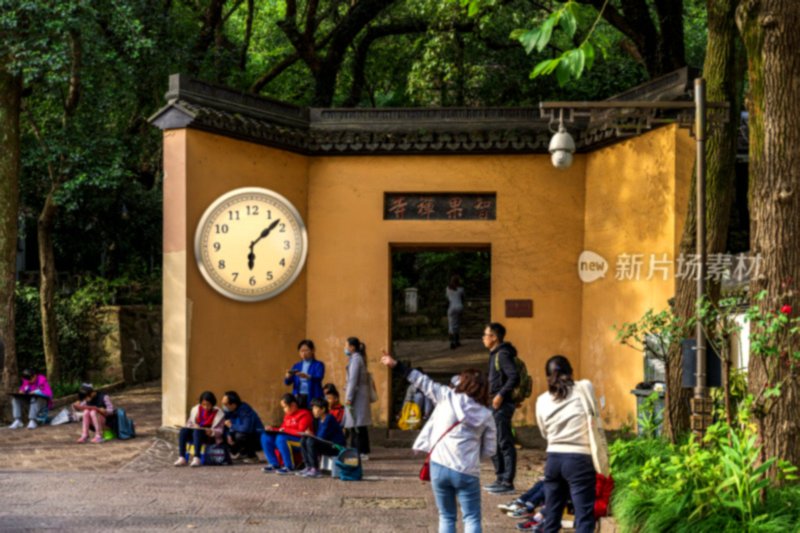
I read 6.08
